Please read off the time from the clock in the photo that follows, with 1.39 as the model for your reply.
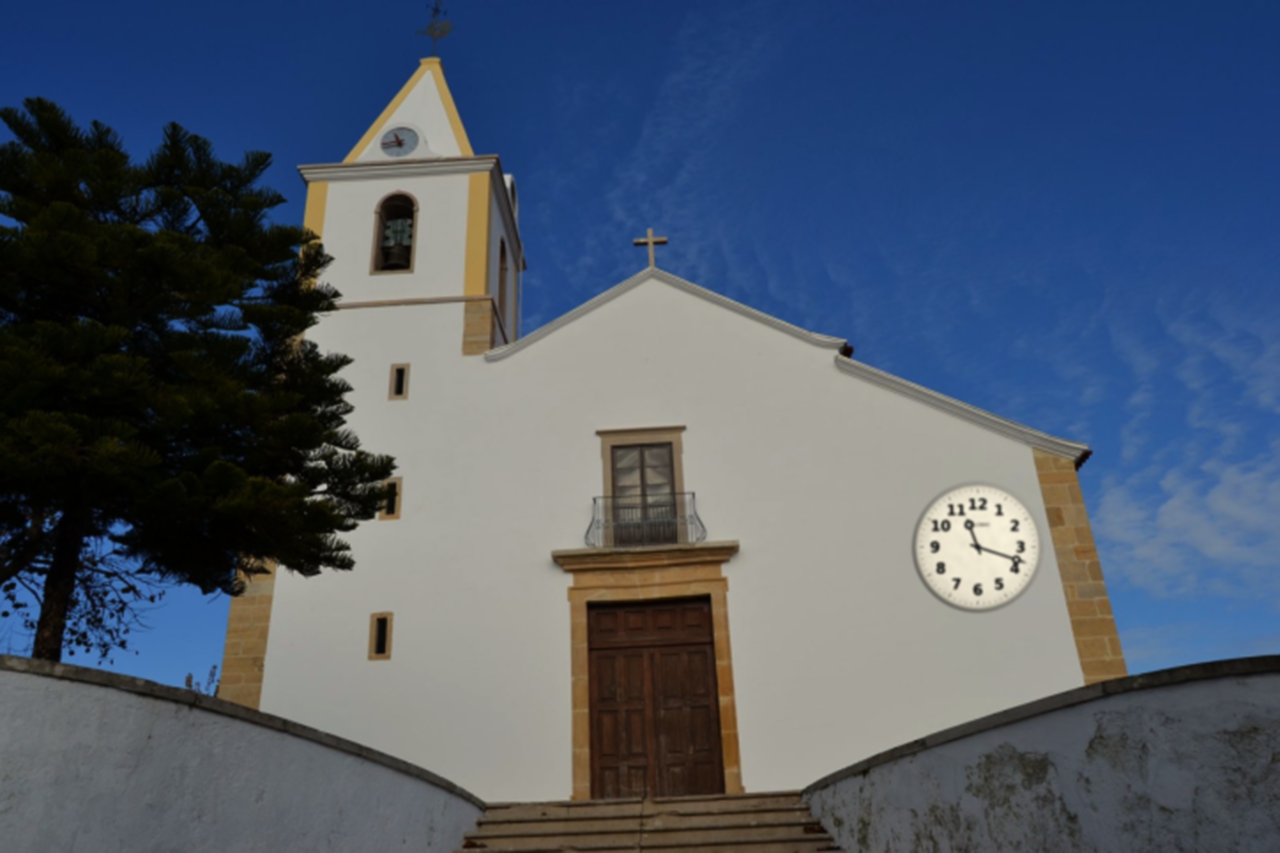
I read 11.18
